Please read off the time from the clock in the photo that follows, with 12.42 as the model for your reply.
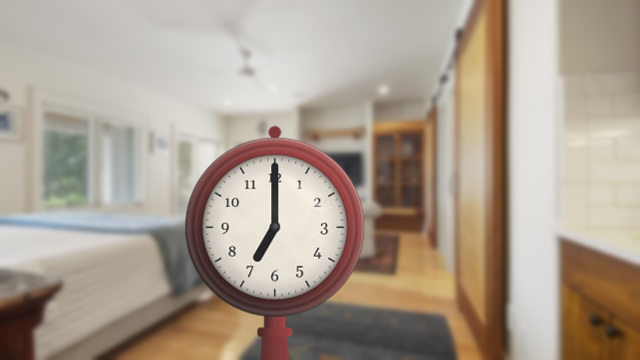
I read 7.00
